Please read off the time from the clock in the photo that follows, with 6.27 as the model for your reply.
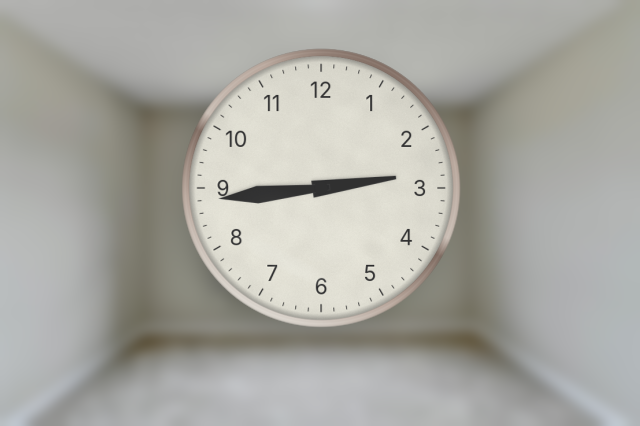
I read 2.44
